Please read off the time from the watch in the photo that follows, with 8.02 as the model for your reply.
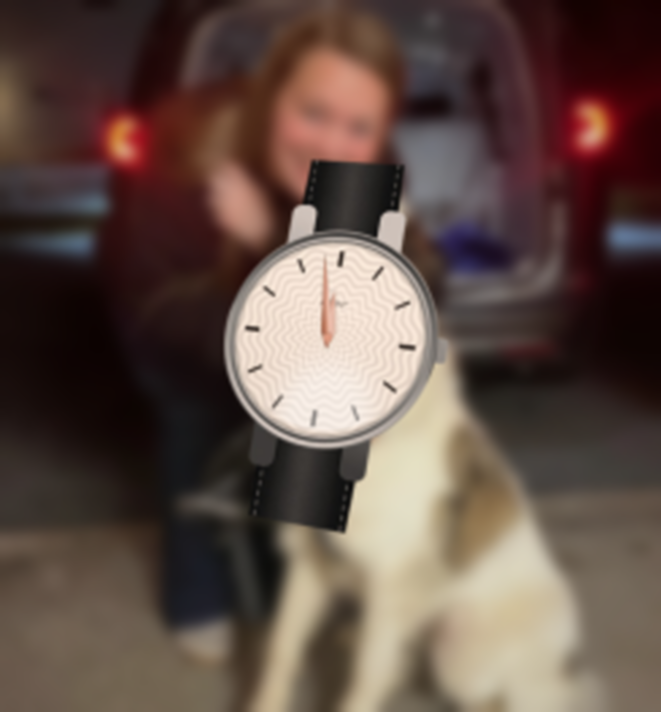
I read 11.58
